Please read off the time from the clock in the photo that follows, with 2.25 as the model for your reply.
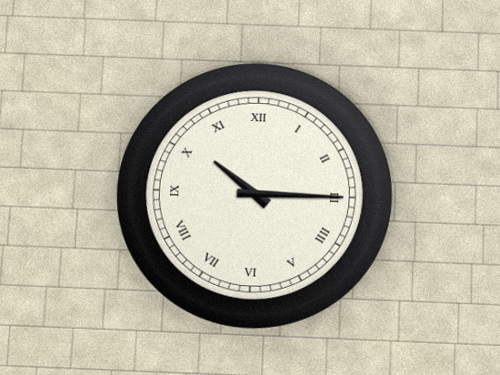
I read 10.15
